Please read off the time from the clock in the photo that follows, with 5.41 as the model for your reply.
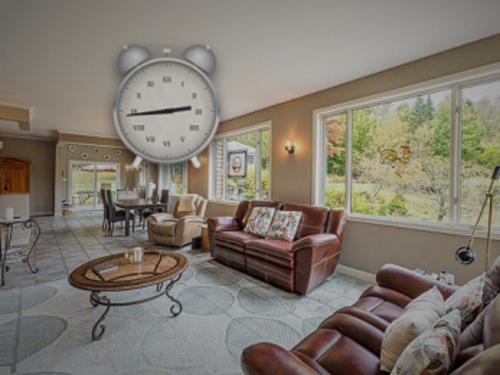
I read 2.44
